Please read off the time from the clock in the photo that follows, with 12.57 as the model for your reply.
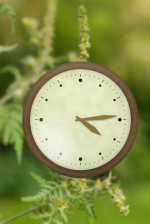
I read 4.14
